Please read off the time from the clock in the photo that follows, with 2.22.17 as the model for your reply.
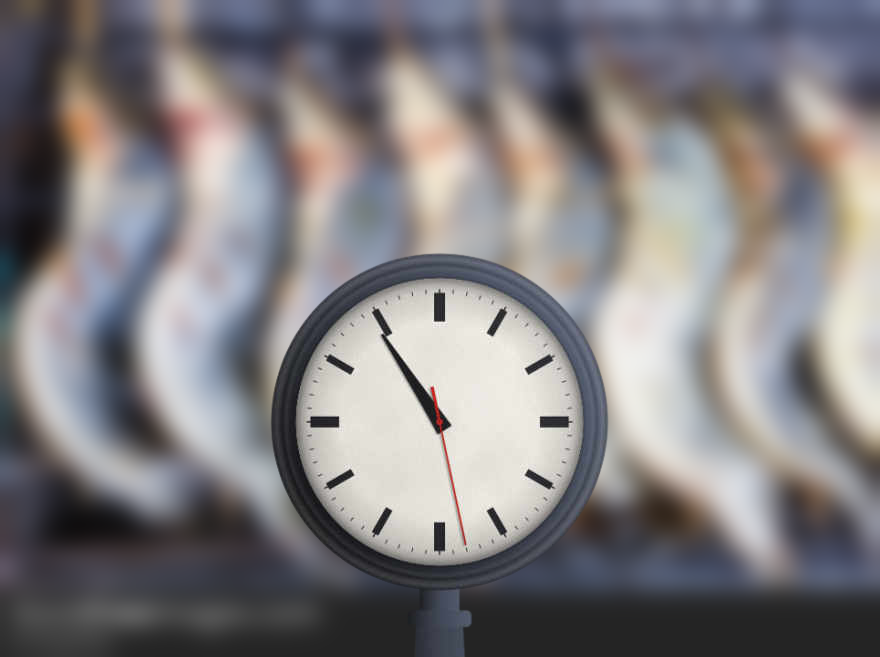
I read 10.54.28
